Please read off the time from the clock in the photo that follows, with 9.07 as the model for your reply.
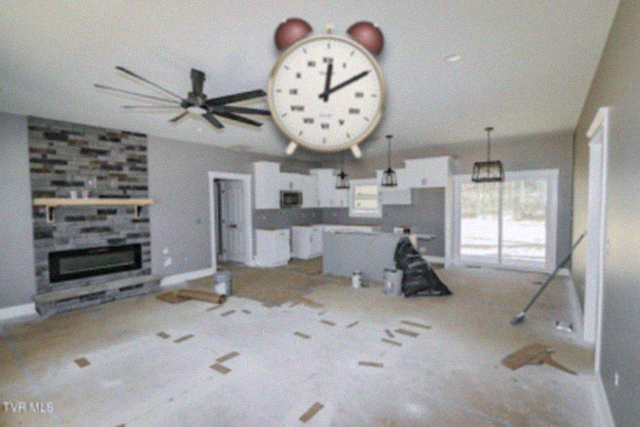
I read 12.10
